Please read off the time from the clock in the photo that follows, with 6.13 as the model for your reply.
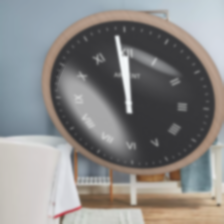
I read 11.59
